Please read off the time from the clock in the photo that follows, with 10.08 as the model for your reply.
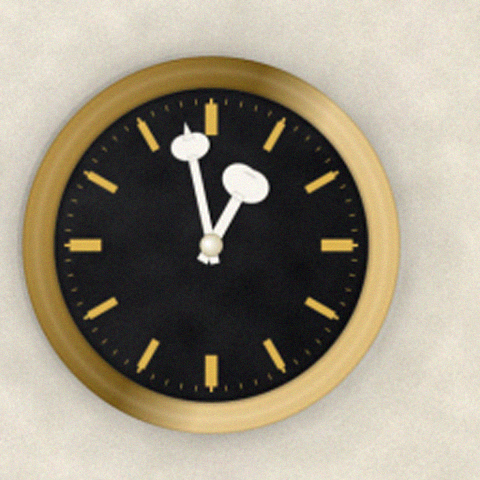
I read 12.58
